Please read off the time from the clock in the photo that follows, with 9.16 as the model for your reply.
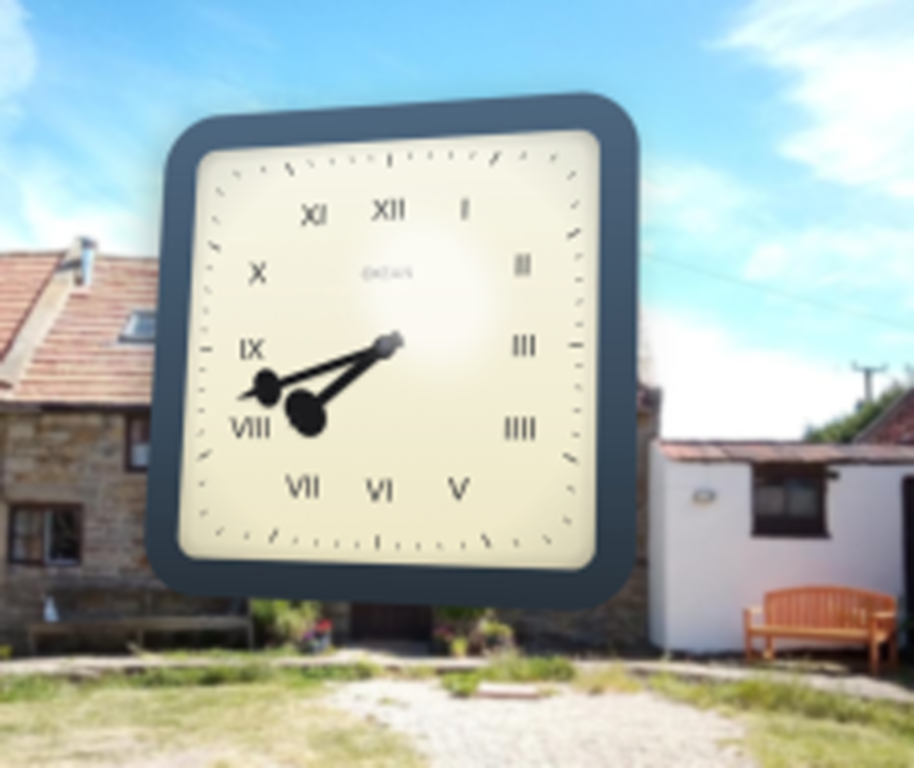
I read 7.42
